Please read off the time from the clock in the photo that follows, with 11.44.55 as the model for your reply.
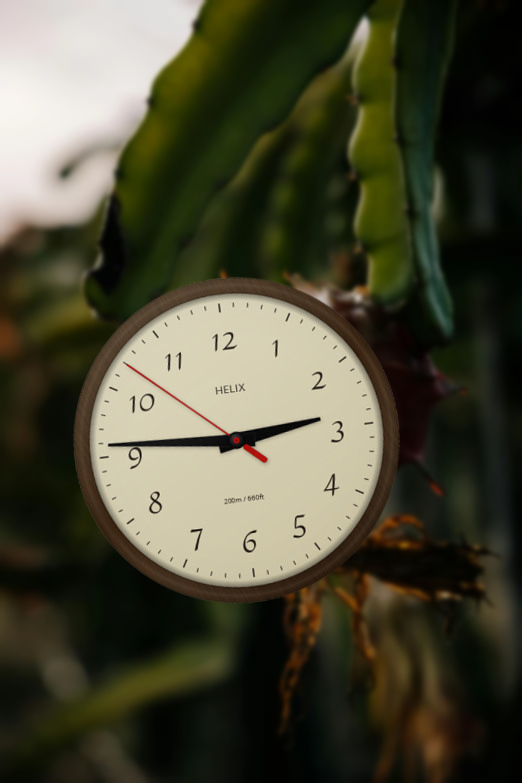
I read 2.45.52
